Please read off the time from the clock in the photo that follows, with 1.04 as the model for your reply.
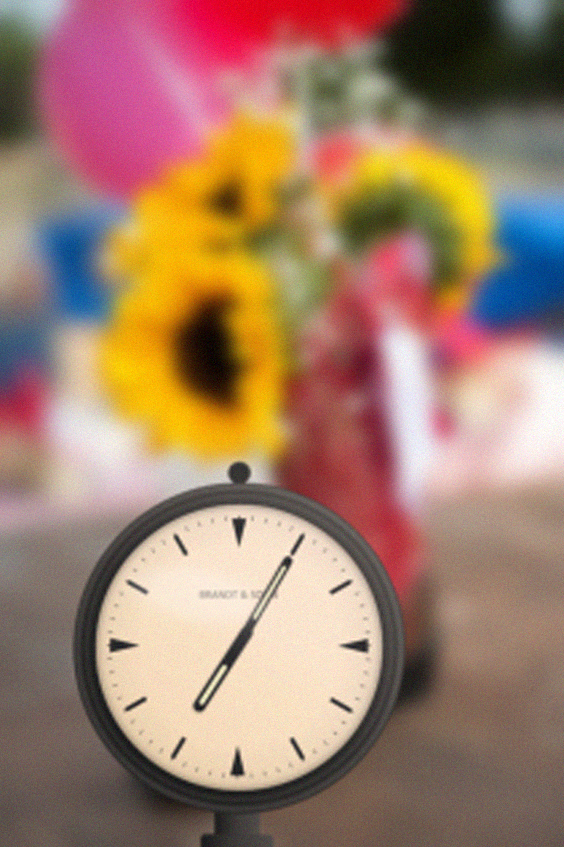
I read 7.05
